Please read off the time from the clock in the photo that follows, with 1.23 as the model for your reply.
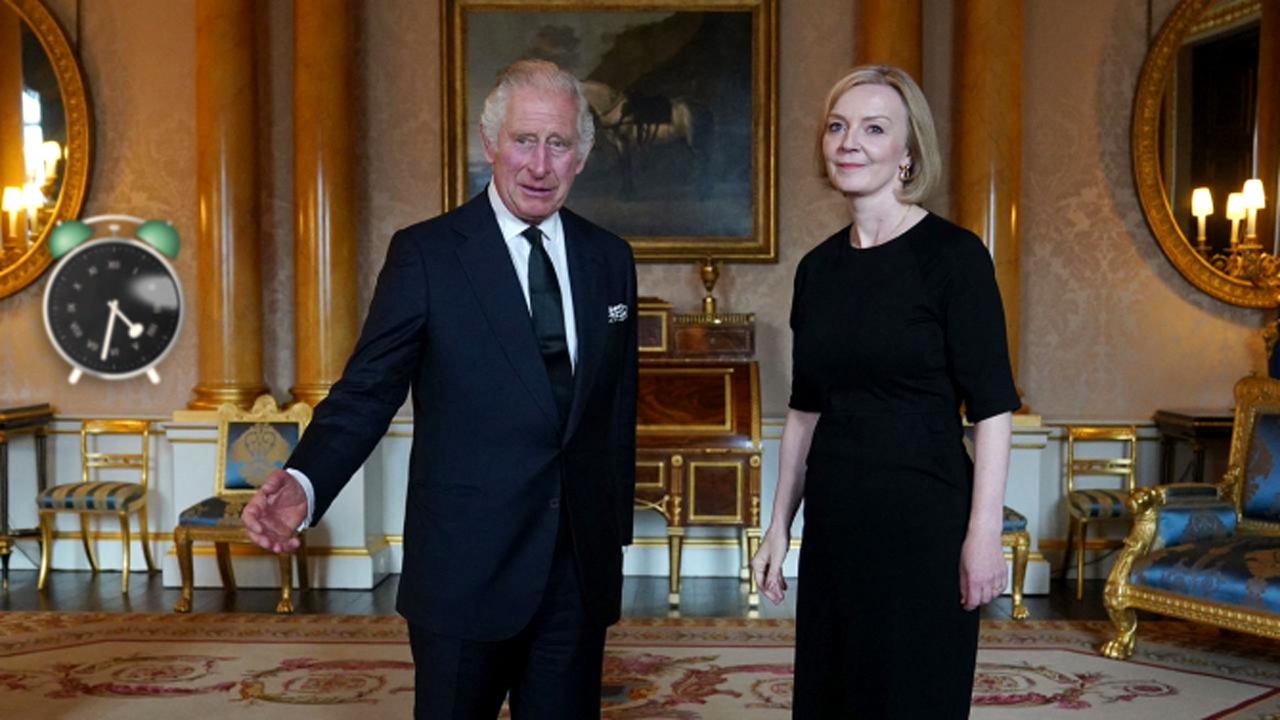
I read 4.32
